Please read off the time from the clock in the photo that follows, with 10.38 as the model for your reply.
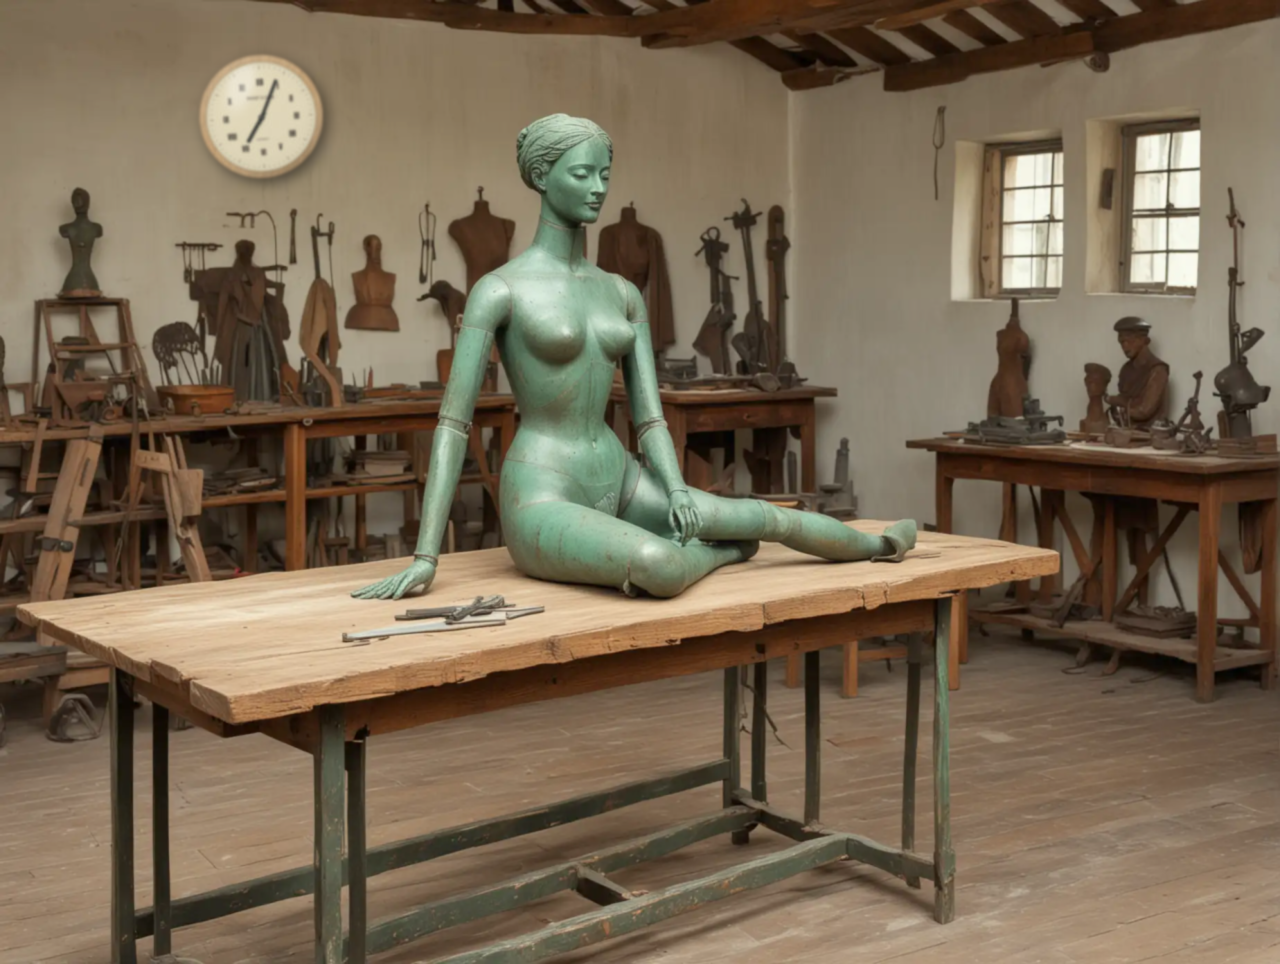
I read 7.04
